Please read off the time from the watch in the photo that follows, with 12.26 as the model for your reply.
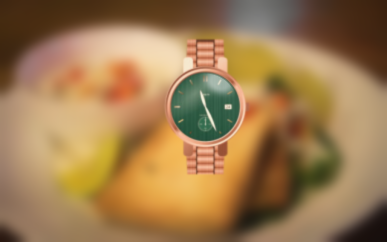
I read 11.26
